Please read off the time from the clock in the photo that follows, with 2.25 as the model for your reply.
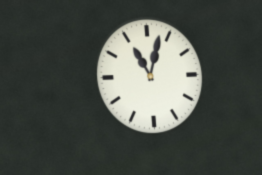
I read 11.03
